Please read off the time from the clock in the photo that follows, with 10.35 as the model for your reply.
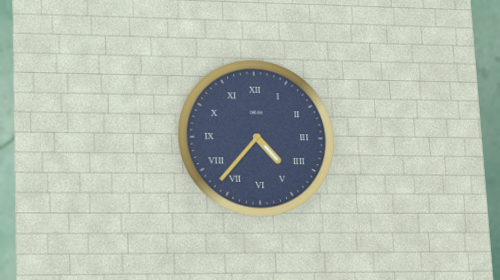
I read 4.37
